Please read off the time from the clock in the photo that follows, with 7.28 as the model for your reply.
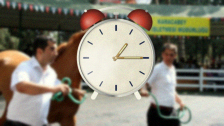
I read 1.15
